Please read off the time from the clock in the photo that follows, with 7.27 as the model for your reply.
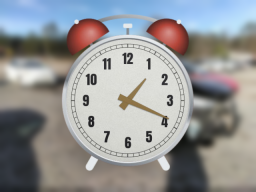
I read 1.19
